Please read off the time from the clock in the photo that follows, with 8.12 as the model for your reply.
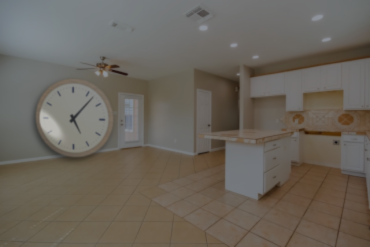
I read 5.07
